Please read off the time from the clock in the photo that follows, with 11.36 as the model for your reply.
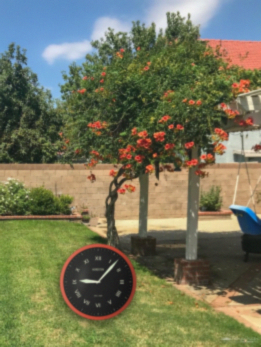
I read 9.07
